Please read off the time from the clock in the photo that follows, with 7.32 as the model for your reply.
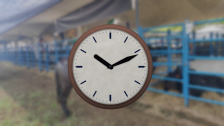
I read 10.11
